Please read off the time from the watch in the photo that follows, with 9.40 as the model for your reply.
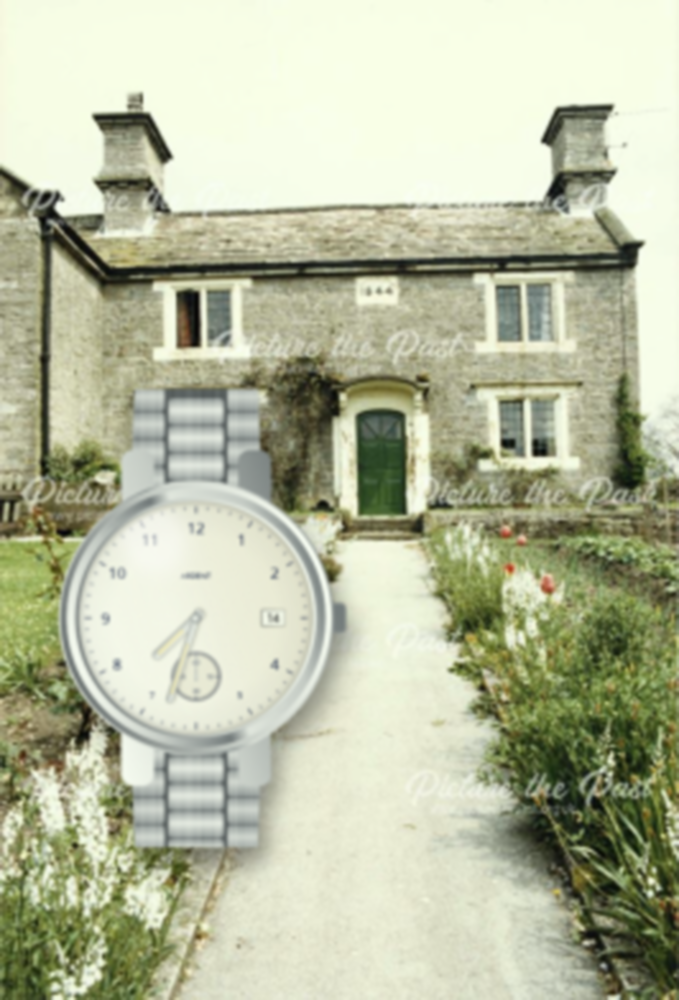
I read 7.33
